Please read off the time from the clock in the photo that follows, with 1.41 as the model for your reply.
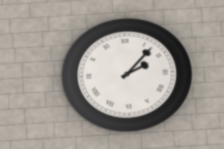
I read 2.07
